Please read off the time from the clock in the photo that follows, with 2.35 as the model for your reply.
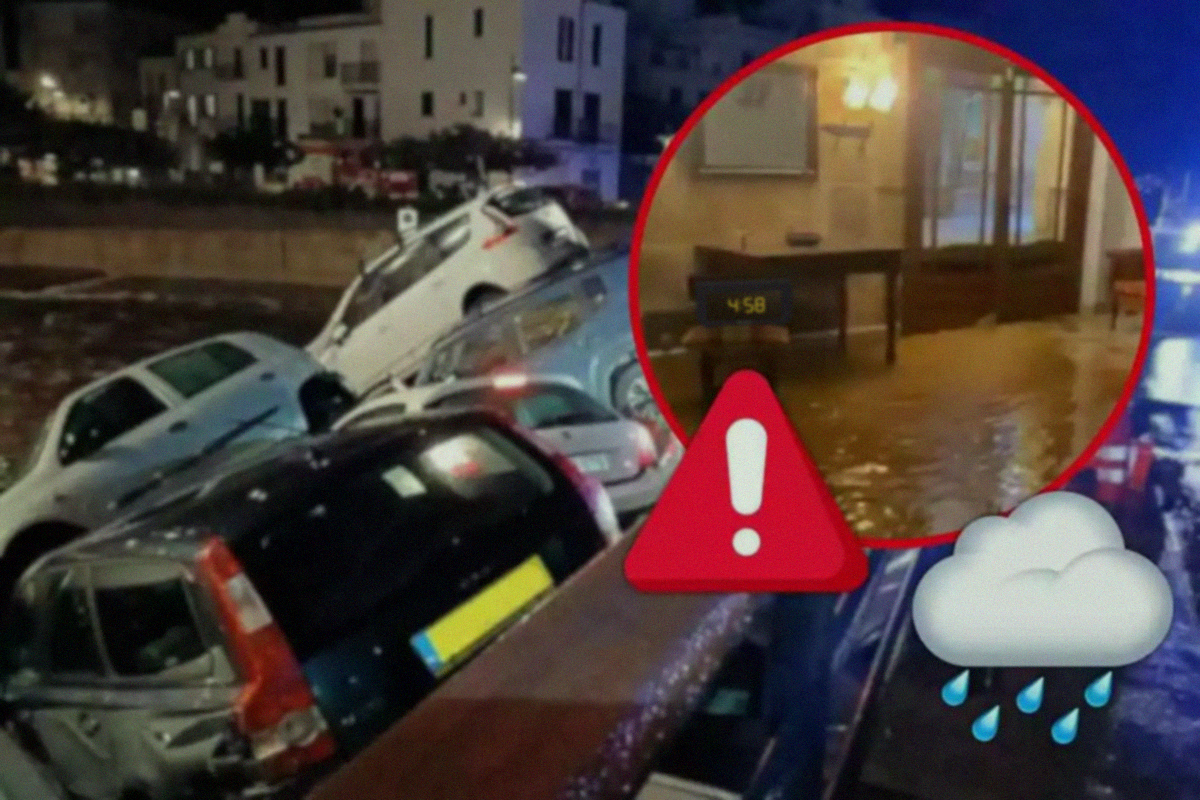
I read 4.58
